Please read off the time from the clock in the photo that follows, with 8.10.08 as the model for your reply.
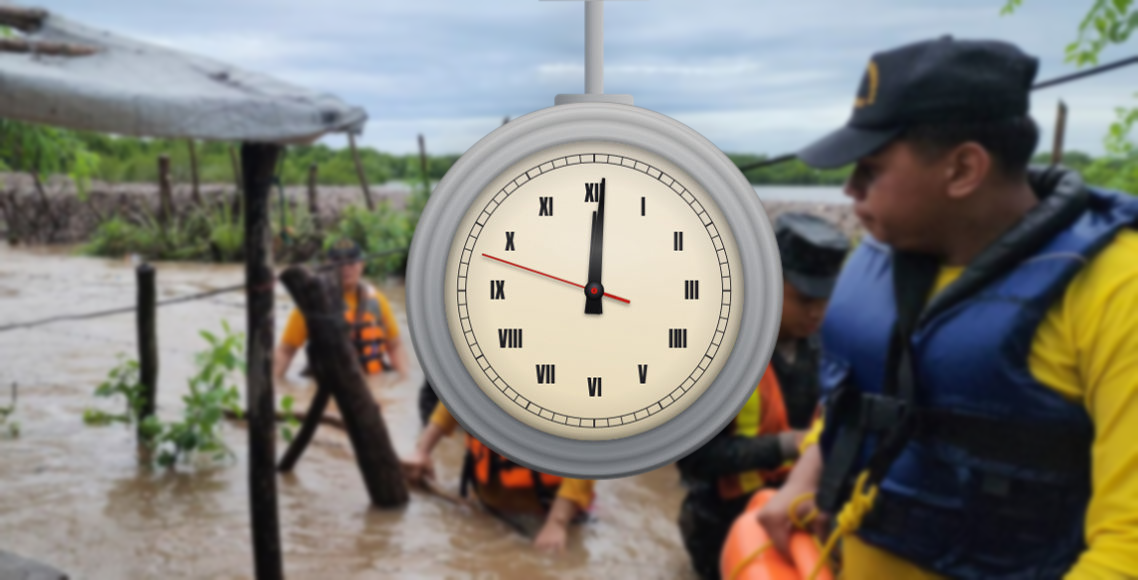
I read 12.00.48
